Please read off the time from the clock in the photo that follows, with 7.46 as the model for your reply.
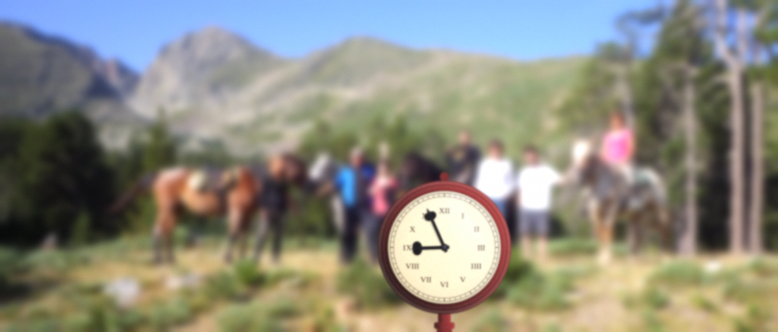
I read 8.56
